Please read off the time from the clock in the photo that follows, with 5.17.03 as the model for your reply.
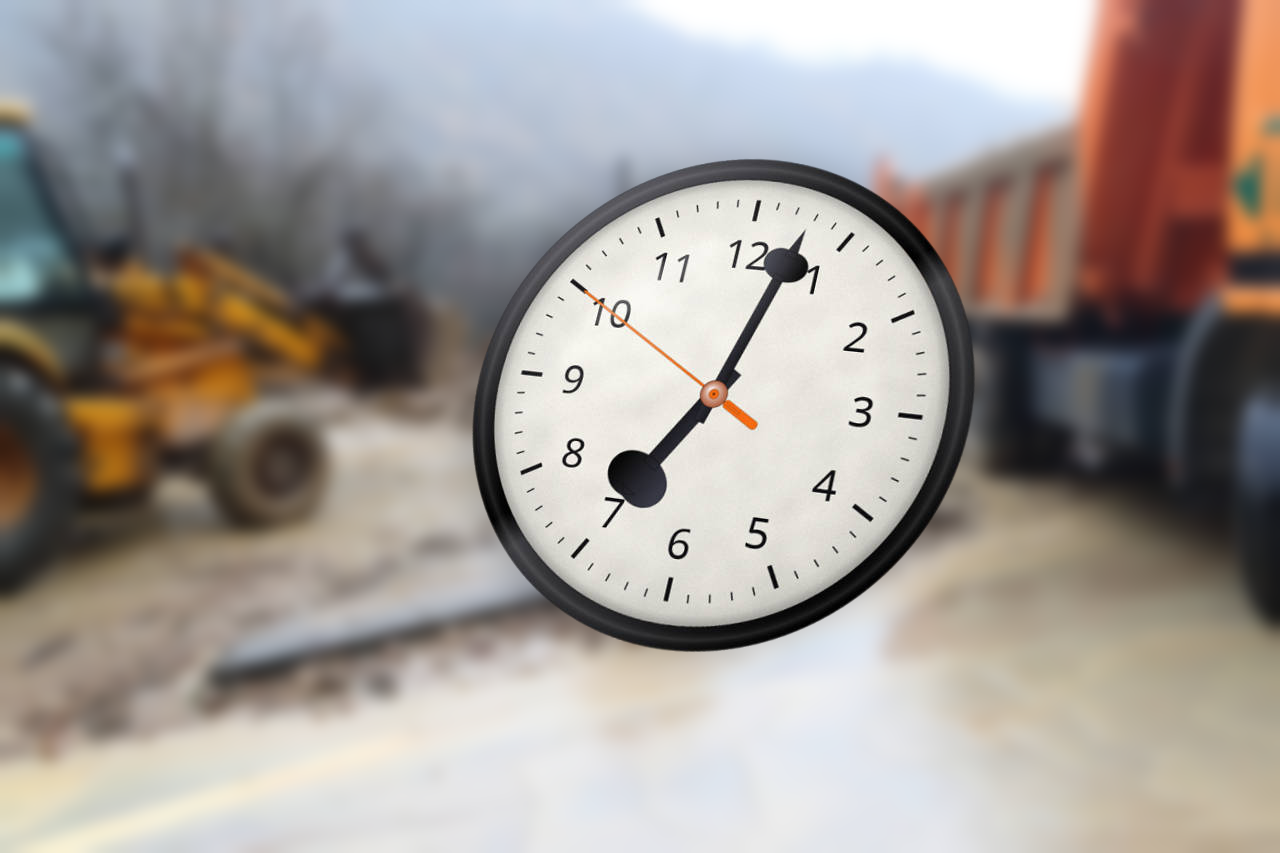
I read 7.02.50
